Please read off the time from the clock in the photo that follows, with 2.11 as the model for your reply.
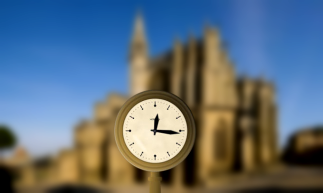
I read 12.16
